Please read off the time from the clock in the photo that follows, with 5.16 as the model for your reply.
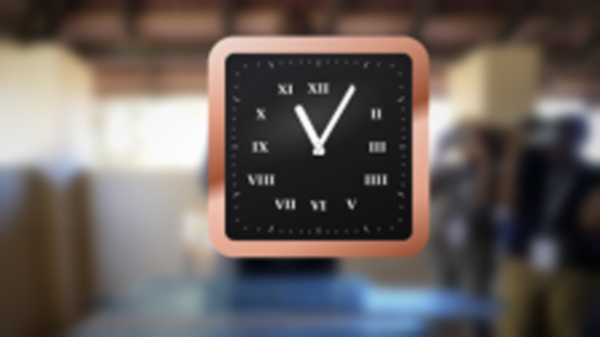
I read 11.05
